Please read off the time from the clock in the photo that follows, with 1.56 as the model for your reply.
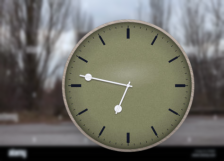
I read 6.47
